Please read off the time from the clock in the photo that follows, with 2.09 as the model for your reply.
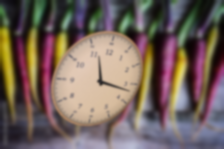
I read 11.17
